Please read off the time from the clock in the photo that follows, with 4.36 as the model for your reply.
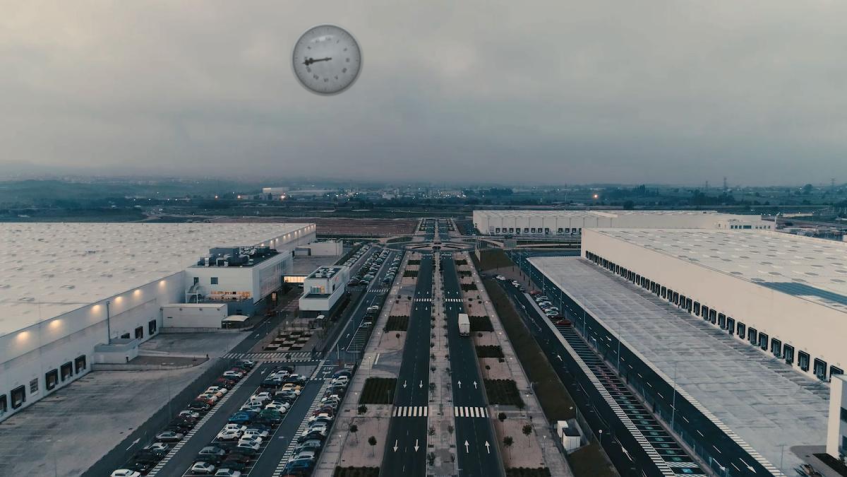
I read 8.43
